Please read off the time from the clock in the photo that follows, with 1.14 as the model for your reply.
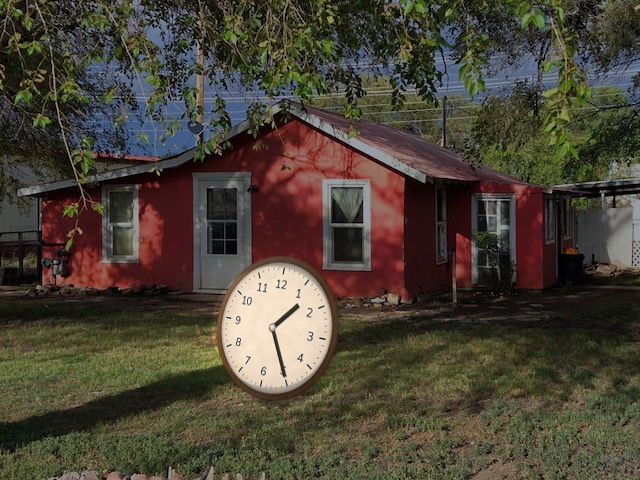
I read 1.25
